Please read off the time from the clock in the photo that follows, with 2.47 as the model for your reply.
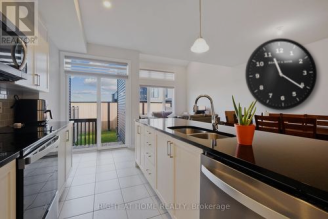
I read 11.21
